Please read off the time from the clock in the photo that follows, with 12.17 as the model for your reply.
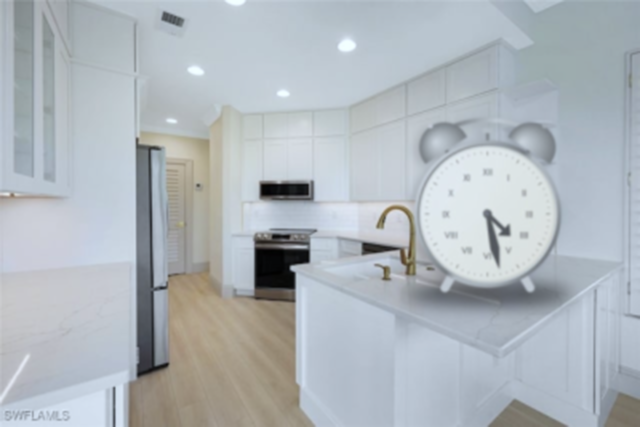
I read 4.28
